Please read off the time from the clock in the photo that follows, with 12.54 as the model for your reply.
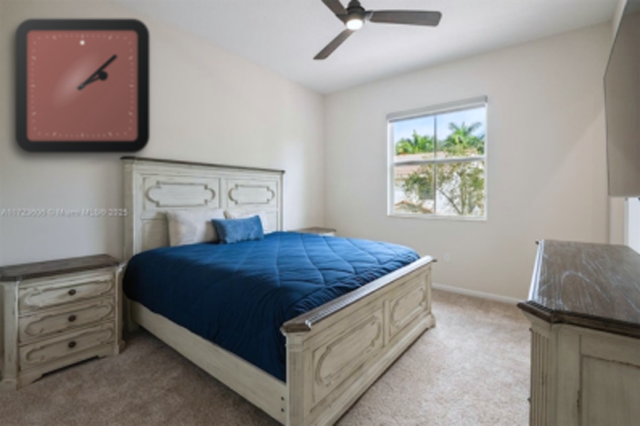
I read 2.08
